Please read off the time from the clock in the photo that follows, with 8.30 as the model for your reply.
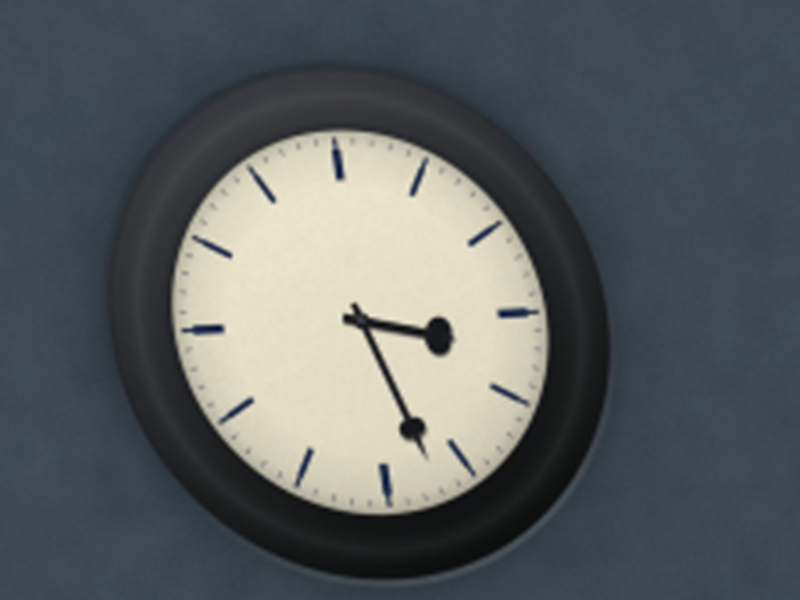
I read 3.27
